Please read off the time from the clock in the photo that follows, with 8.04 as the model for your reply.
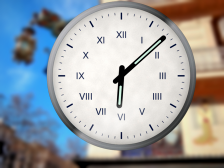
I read 6.08
